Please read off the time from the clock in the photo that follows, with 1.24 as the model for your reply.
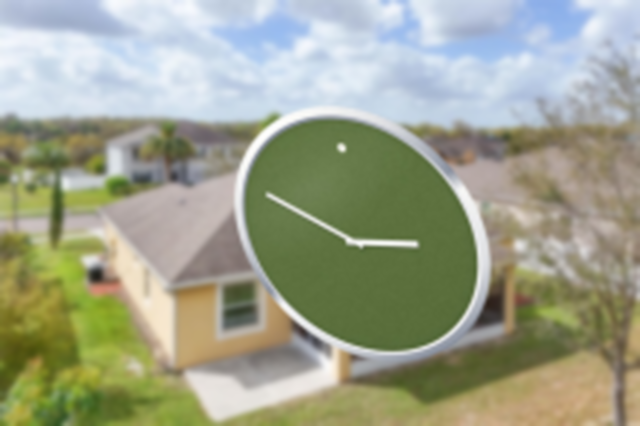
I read 2.49
